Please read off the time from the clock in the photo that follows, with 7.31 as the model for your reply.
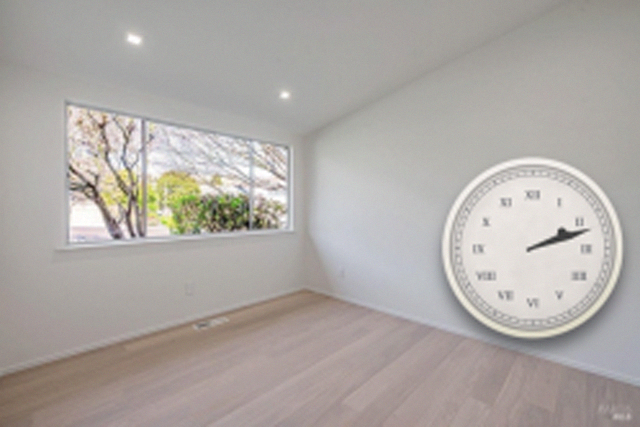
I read 2.12
